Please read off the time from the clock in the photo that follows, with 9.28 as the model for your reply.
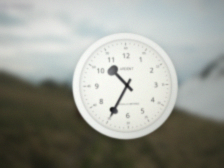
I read 10.35
